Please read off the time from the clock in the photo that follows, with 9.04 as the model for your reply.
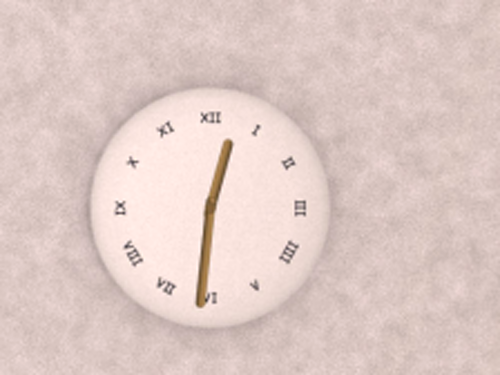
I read 12.31
